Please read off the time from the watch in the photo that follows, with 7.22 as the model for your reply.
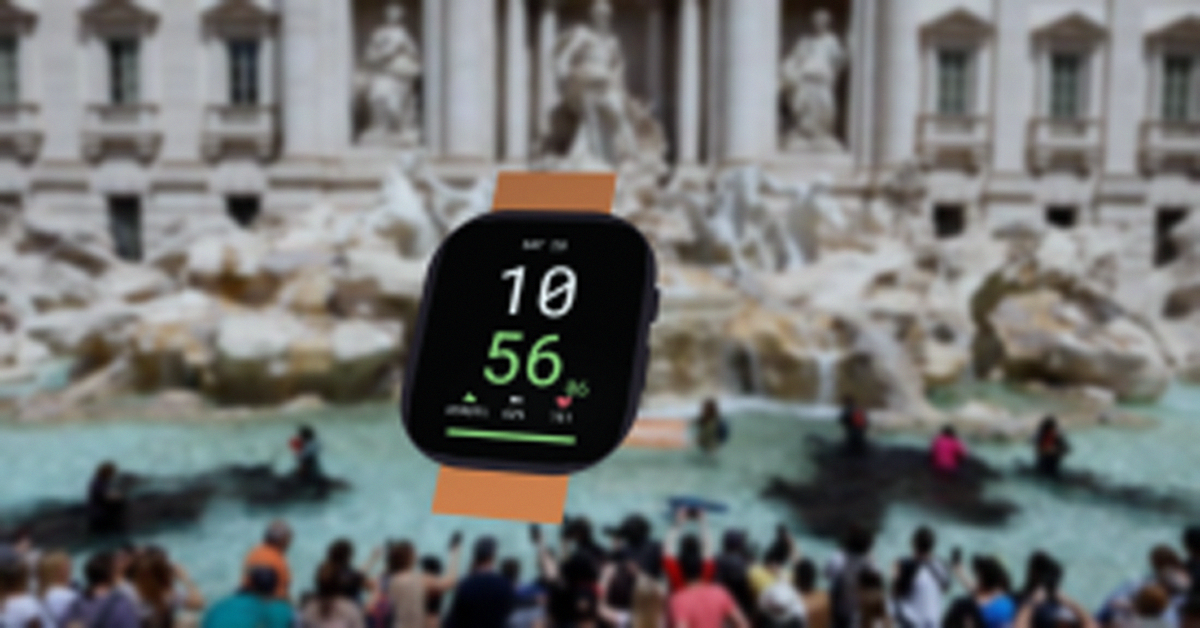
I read 10.56
